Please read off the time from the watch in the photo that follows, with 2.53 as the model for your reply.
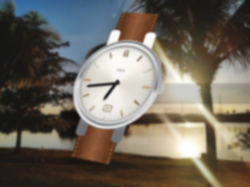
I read 6.43
